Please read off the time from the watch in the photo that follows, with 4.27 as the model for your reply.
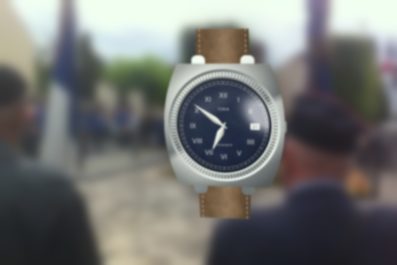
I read 6.51
